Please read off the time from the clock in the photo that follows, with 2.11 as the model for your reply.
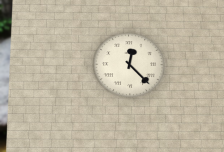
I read 12.23
